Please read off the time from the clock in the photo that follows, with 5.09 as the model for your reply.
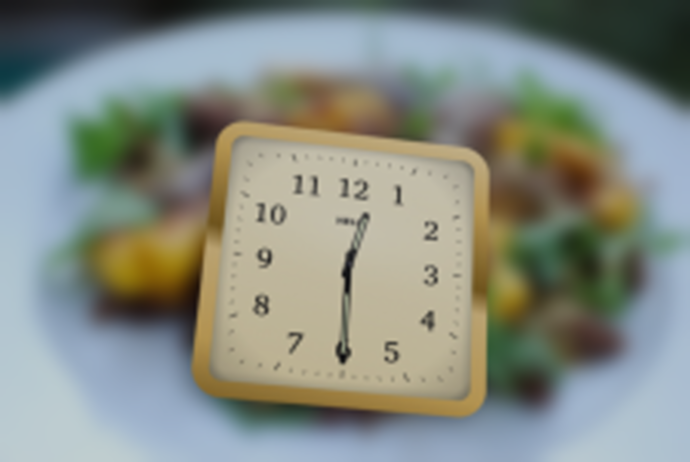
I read 12.30
